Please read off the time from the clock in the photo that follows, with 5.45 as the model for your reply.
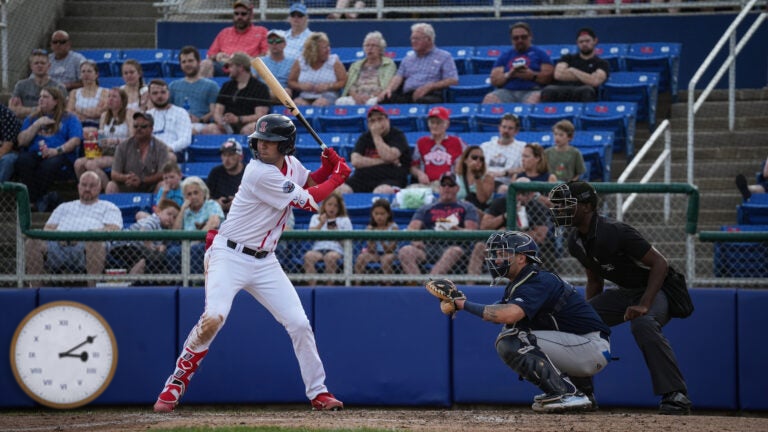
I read 3.10
